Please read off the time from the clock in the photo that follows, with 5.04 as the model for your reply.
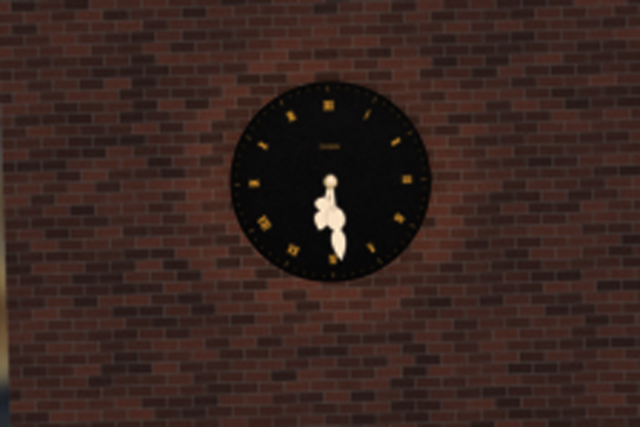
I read 6.29
